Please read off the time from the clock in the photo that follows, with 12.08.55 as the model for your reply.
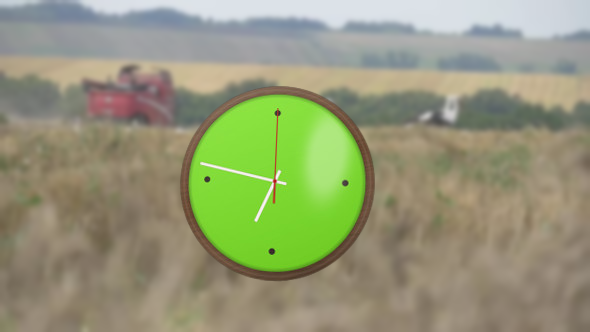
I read 6.47.00
